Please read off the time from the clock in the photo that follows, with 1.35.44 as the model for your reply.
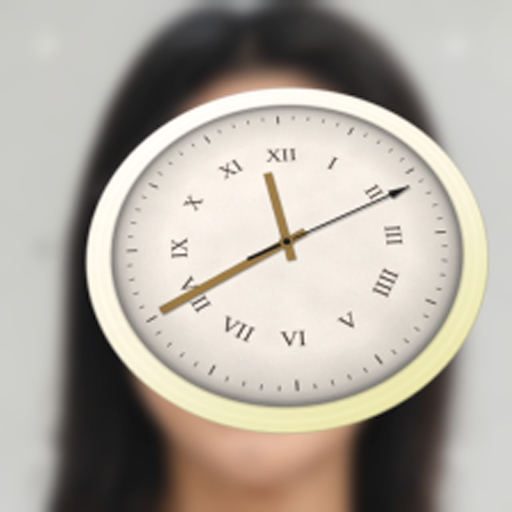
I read 11.40.11
